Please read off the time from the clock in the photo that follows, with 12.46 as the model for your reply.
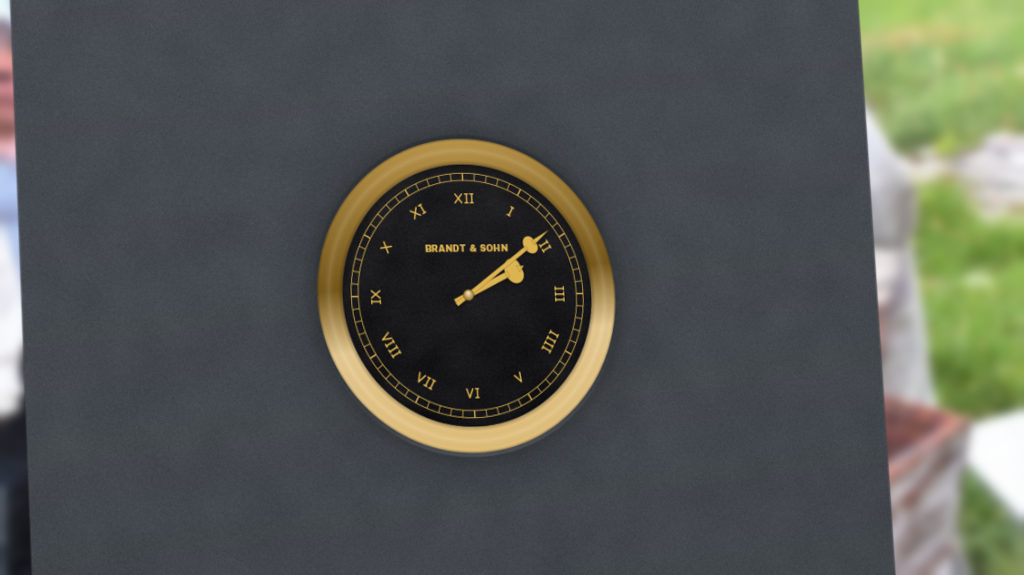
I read 2.09
